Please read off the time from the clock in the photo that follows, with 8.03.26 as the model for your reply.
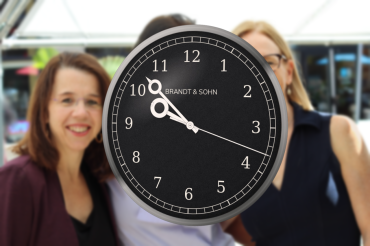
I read 9.52.18
